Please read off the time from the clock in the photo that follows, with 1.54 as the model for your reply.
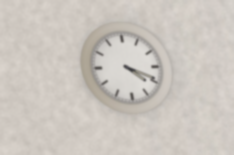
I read 4.19
